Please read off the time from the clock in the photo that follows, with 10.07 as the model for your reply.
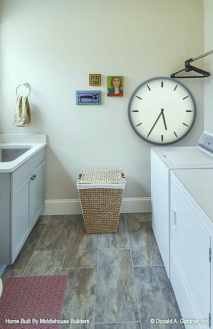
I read 5.35
